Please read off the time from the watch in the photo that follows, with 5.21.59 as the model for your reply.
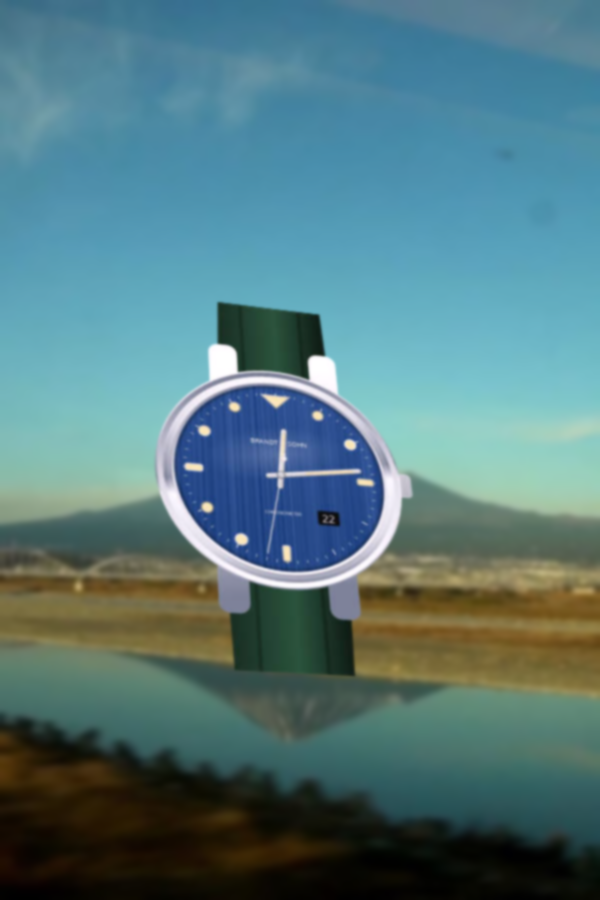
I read 12.13.32
